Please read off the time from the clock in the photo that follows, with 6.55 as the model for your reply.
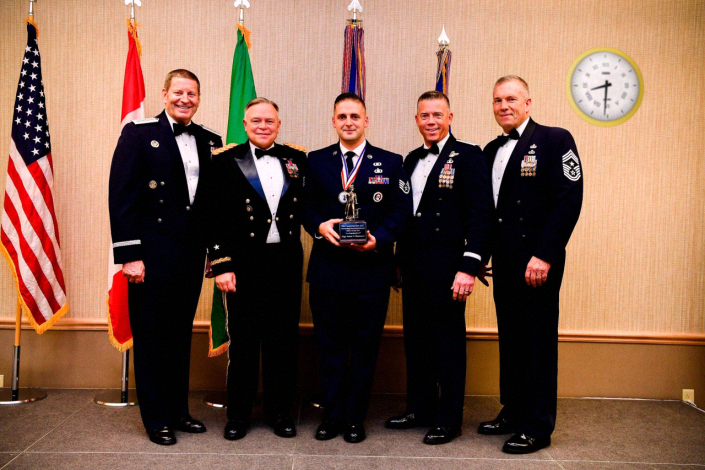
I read 8.31
